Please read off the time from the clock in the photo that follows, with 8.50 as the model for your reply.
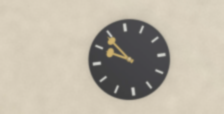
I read 9.54
